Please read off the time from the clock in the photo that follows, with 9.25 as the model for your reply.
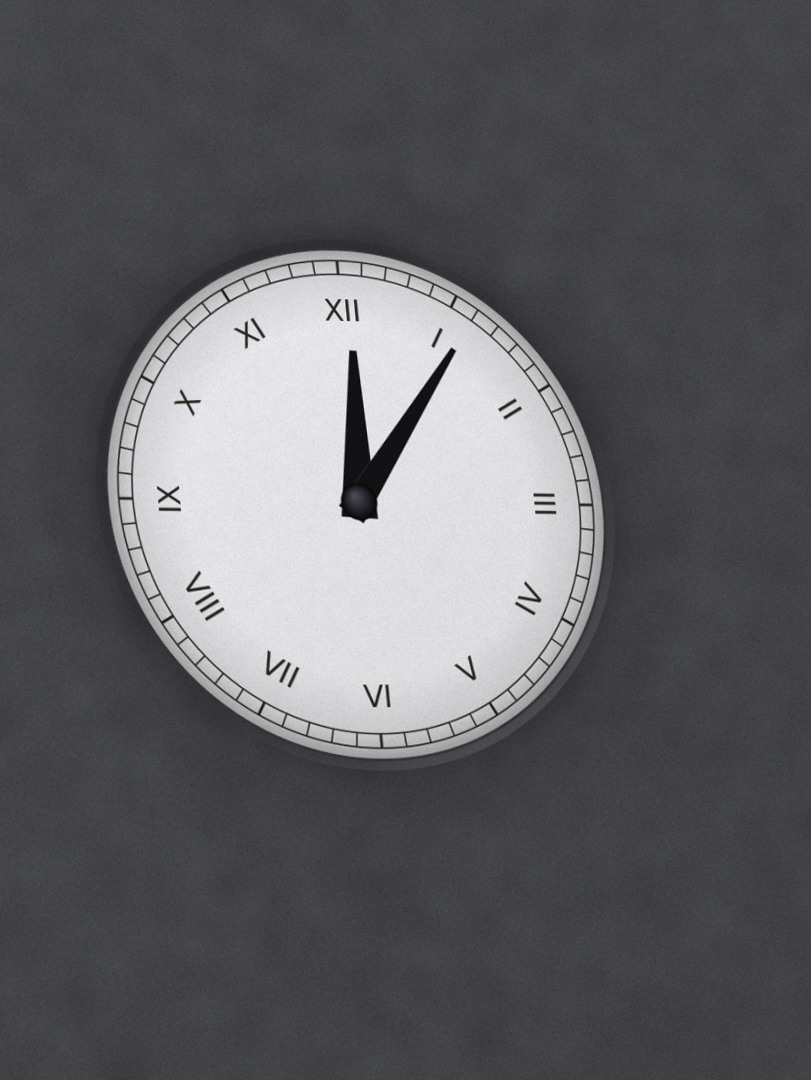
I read 12.06
